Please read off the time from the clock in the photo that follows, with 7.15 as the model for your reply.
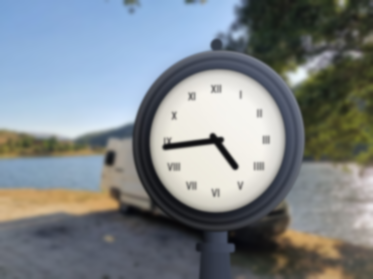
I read 4.44
